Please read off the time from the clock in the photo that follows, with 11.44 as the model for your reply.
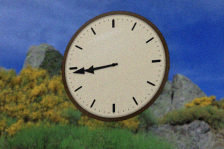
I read 8.44
